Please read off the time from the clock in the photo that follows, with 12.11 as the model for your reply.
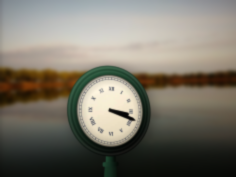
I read 3.18
